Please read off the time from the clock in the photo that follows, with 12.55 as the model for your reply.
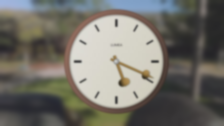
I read 5.19
